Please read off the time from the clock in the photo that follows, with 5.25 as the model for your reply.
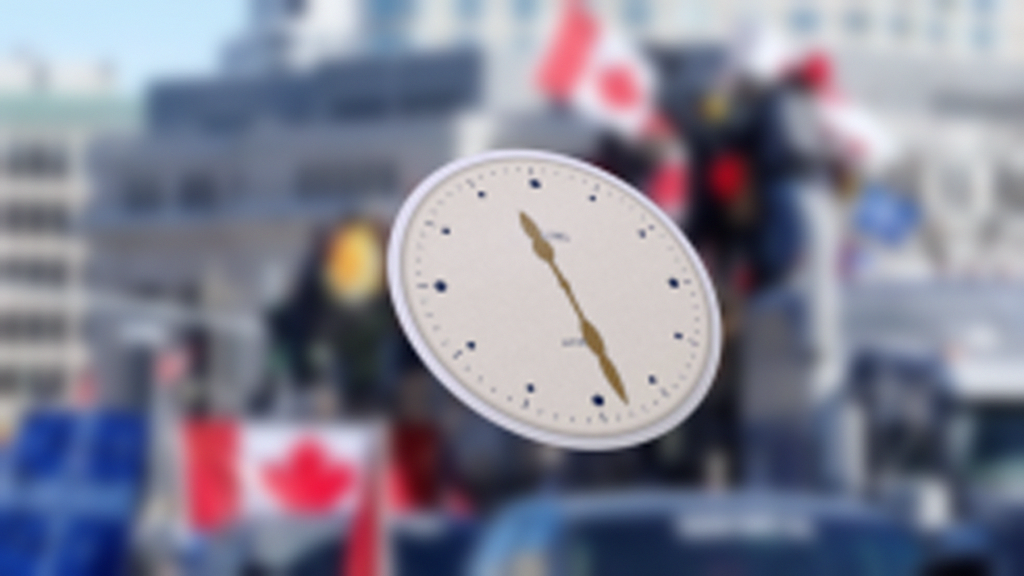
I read 11.28
